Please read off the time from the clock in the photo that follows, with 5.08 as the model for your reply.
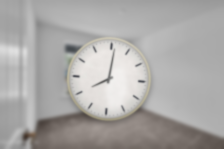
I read 8.01
